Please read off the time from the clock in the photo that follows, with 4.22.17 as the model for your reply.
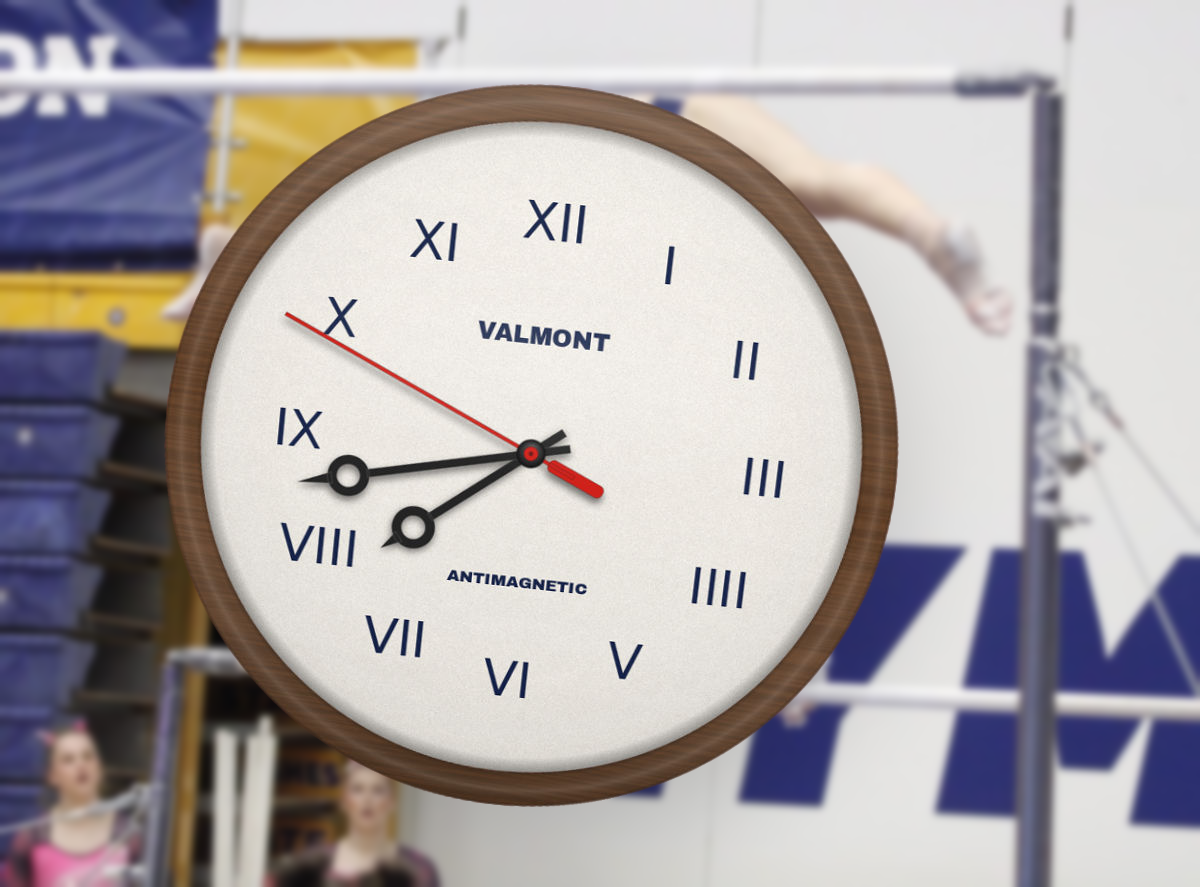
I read 7.42.49
